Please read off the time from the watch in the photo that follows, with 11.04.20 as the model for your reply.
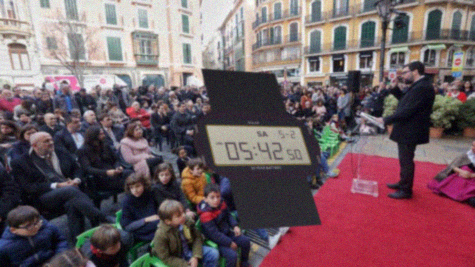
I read 5.42.50
